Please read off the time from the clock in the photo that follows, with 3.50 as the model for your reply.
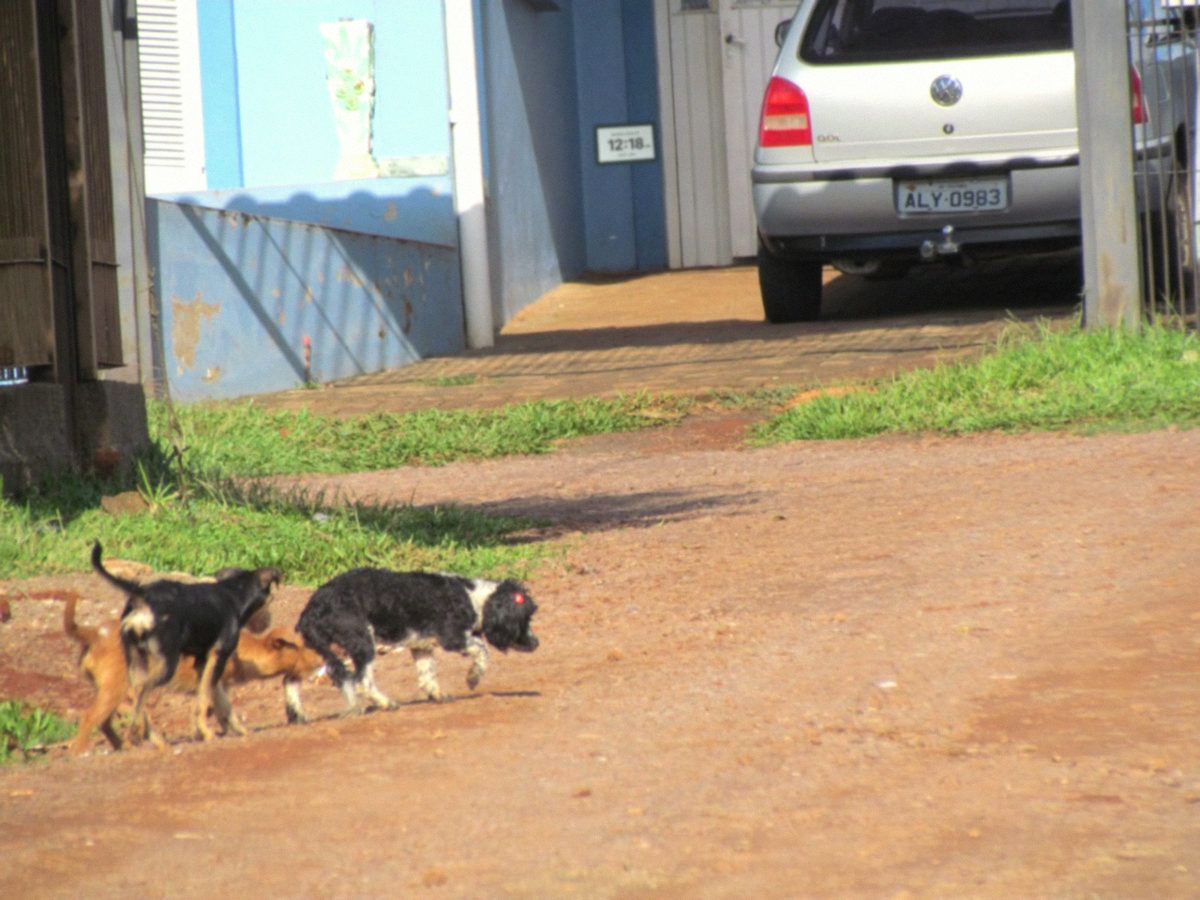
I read 12.18
